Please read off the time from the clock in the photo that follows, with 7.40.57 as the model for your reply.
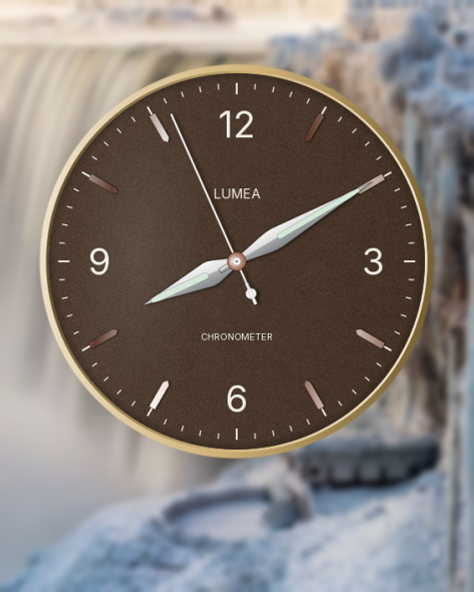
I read 8.09.56
